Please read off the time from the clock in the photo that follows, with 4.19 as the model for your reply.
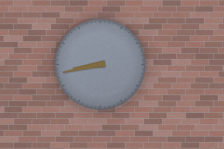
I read 8.43
